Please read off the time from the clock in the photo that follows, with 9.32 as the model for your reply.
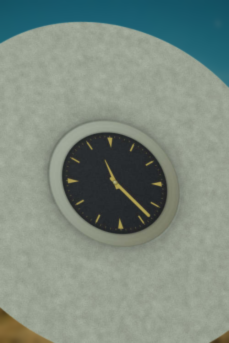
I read 11.23
